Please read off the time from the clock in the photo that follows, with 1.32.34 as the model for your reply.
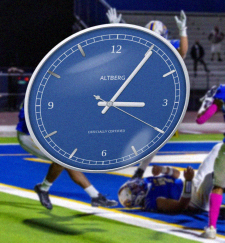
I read 3.05.20
